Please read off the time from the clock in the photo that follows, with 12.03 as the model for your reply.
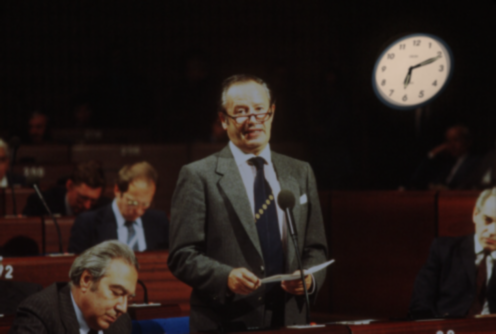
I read 6.11
